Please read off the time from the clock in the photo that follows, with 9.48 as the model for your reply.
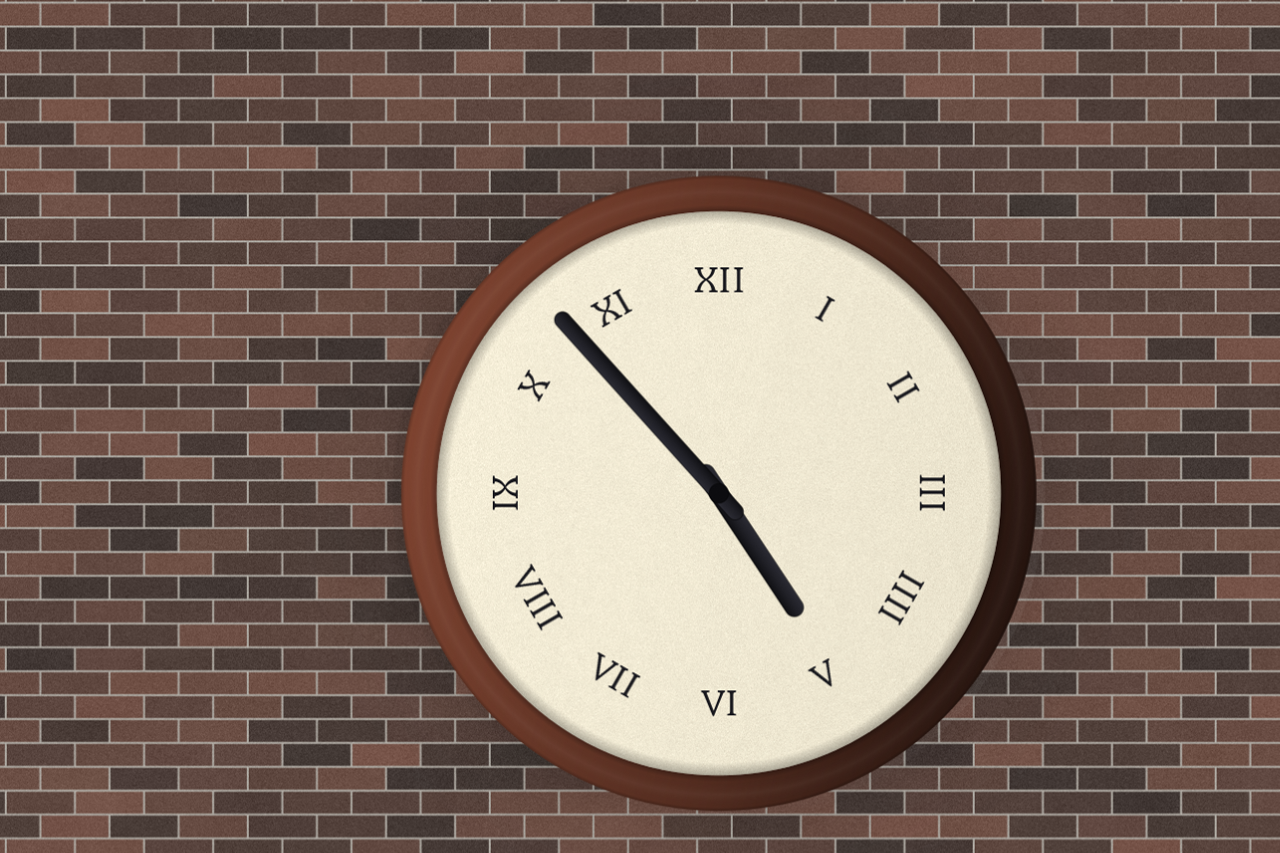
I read 4.53
